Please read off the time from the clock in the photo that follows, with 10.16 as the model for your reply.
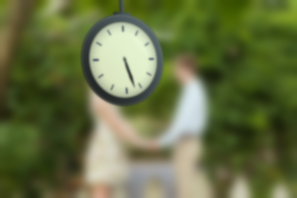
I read 5.27
